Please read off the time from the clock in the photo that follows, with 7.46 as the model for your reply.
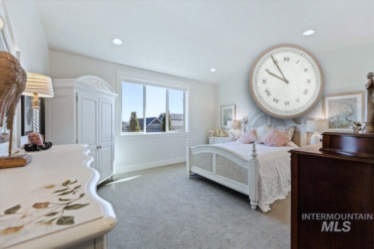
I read 9.55
